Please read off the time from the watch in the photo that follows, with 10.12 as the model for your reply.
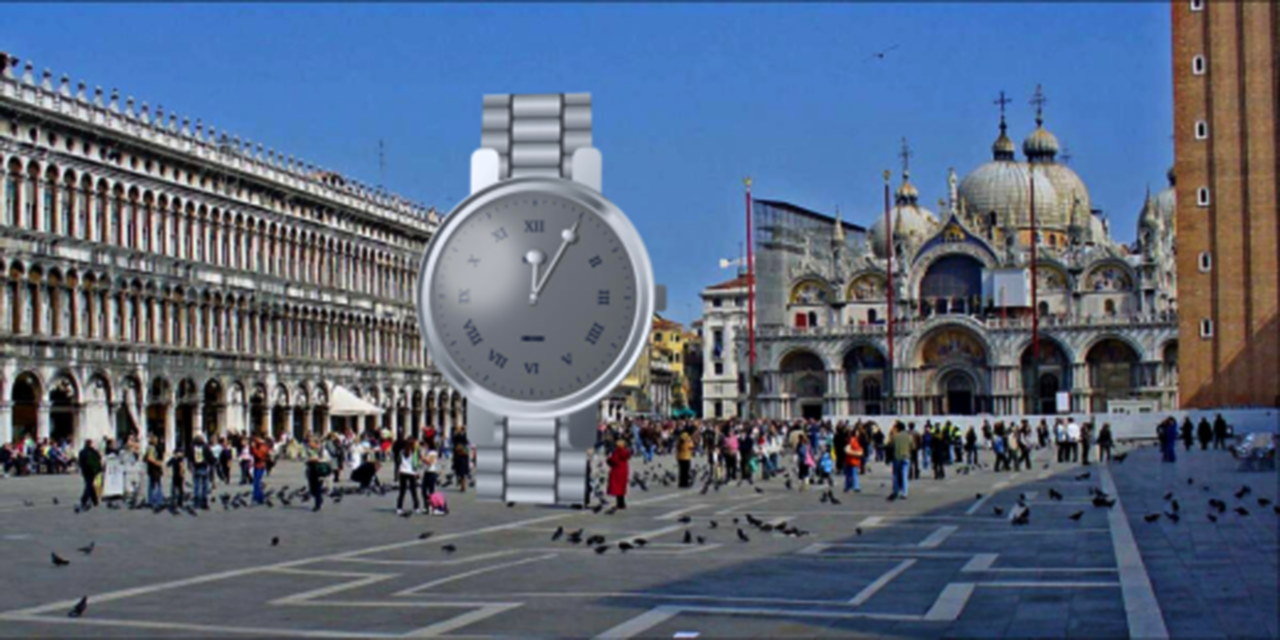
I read 12.05
